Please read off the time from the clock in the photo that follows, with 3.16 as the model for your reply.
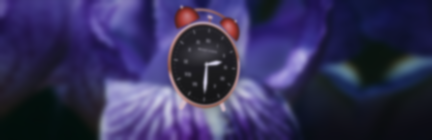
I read 2.30
